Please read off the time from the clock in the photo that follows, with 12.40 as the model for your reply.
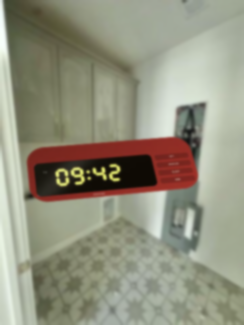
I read 9.42
